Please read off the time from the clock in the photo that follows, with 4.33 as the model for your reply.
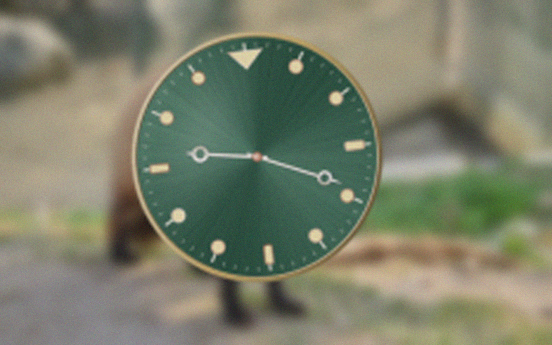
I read 9.19
